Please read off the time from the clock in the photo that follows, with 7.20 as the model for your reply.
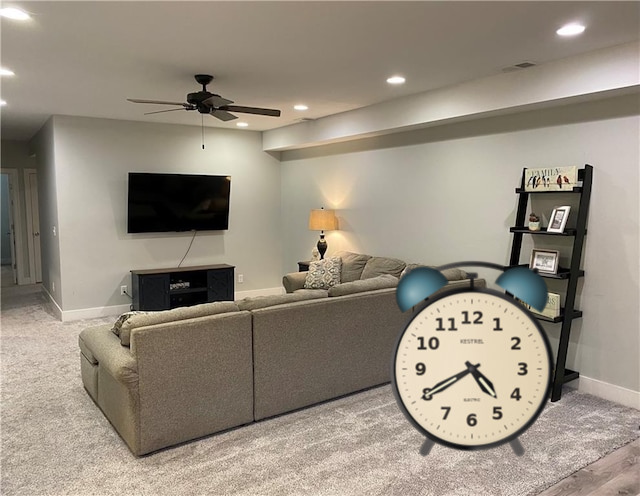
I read 4.40
